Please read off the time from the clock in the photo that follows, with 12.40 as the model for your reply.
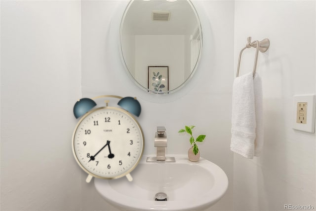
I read 5.38
